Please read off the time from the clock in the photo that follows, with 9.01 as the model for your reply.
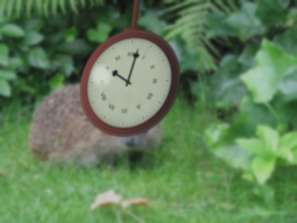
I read 10.02
